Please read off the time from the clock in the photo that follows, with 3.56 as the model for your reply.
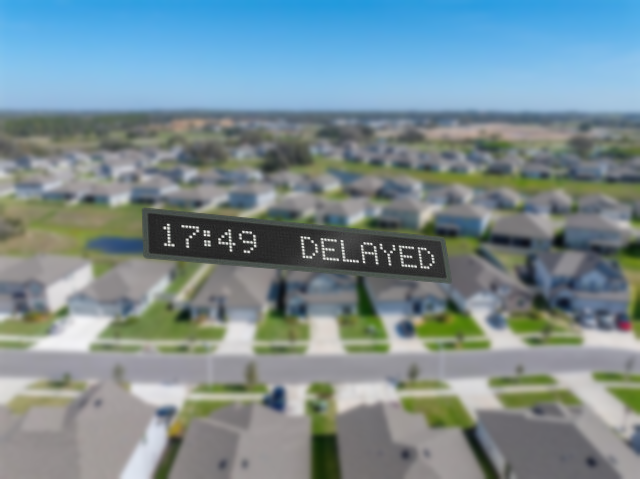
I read 17.49
